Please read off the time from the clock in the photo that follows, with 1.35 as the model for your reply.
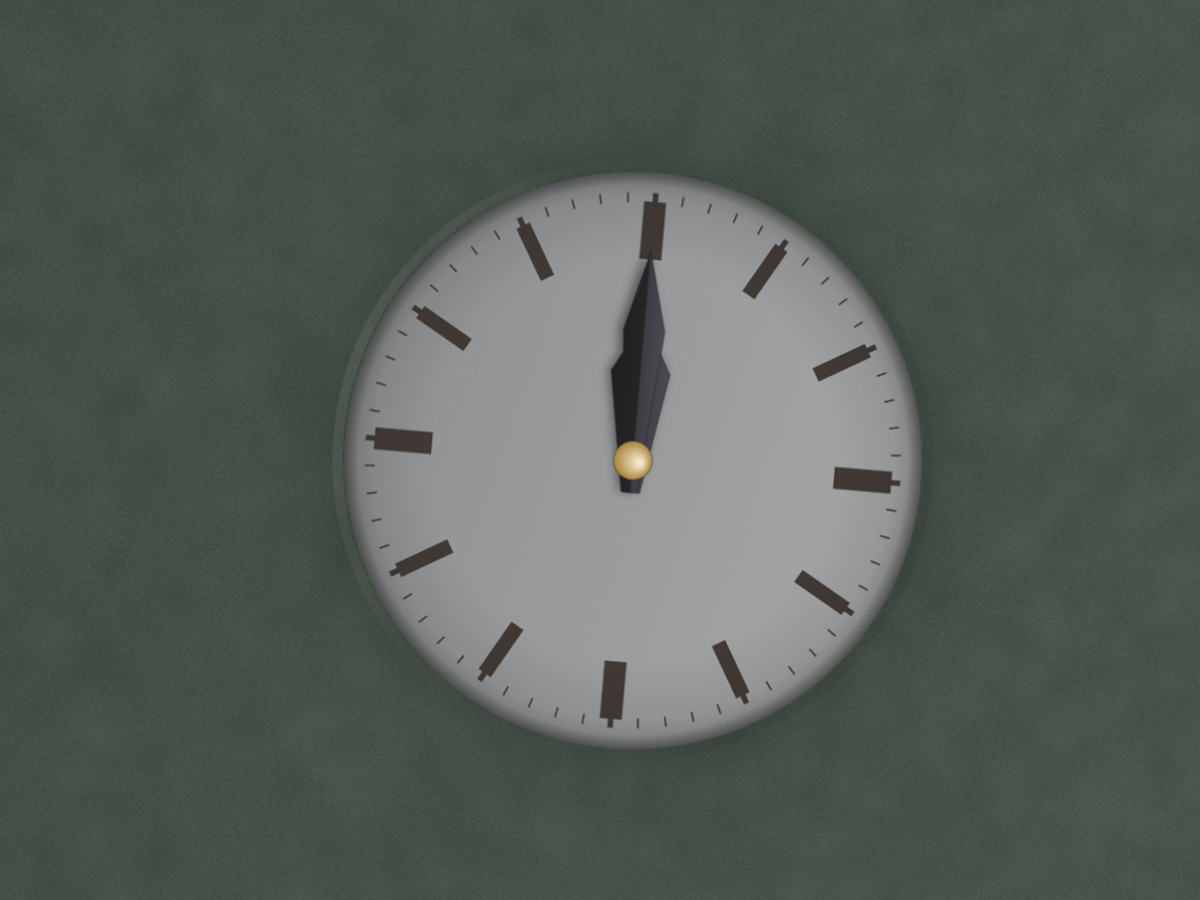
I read 12.00
